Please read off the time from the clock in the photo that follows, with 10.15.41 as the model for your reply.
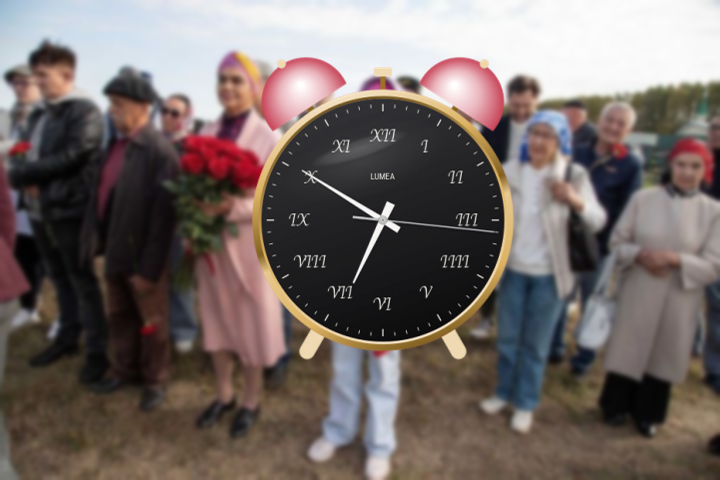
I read 6.50.16
